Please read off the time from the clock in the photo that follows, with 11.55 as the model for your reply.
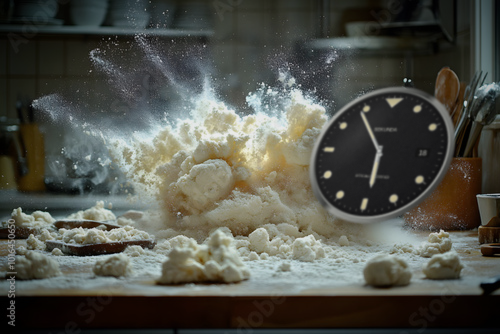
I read 5.54
